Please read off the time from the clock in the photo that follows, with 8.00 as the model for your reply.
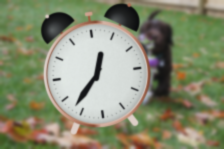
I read 12.37
